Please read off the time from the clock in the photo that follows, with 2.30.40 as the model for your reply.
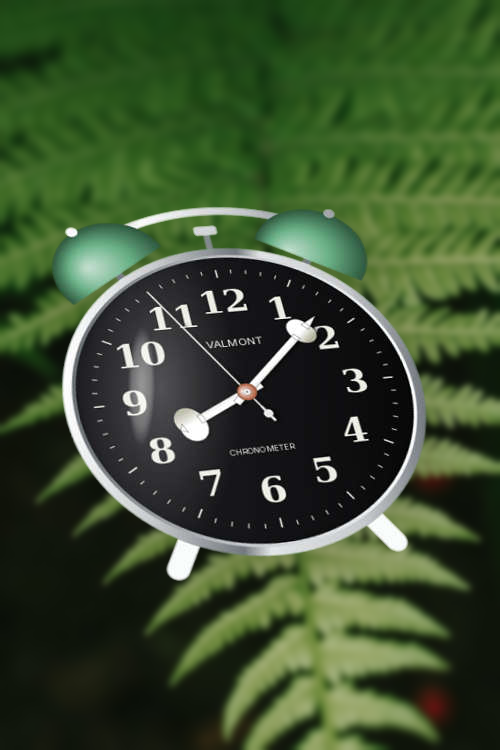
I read 8.07.55
